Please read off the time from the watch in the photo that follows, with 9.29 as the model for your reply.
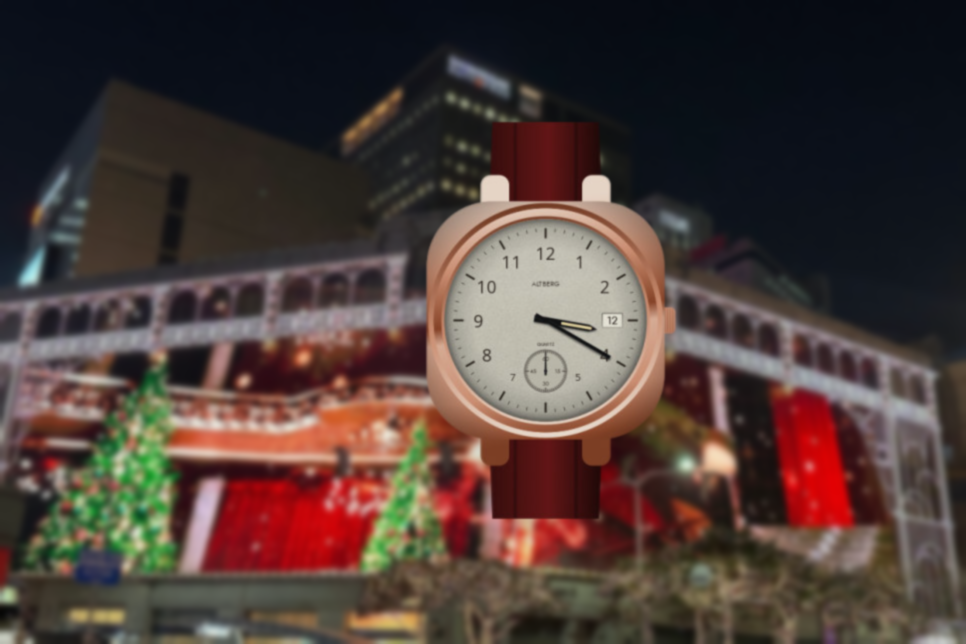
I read 3.20
